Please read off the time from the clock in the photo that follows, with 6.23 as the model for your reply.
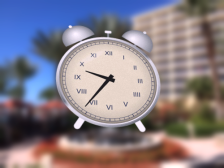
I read 9.36
